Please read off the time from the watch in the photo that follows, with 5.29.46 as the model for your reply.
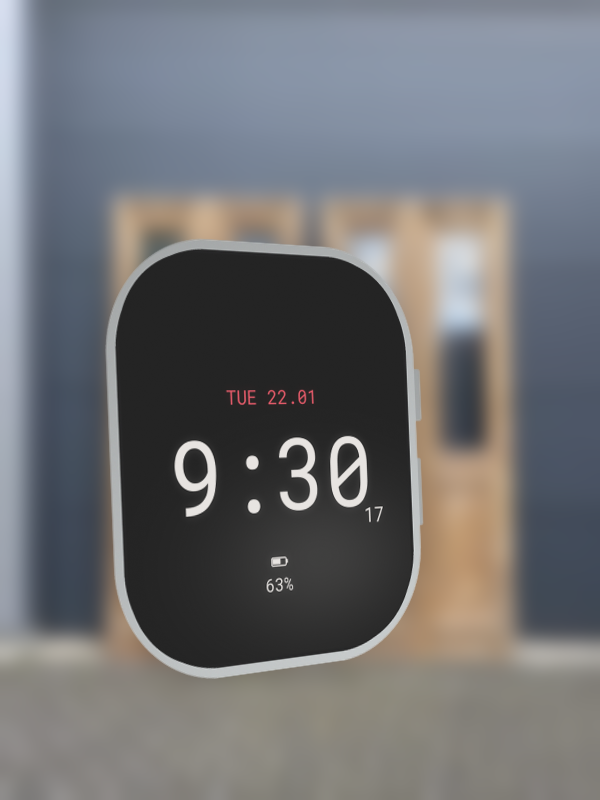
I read 9.30.17
